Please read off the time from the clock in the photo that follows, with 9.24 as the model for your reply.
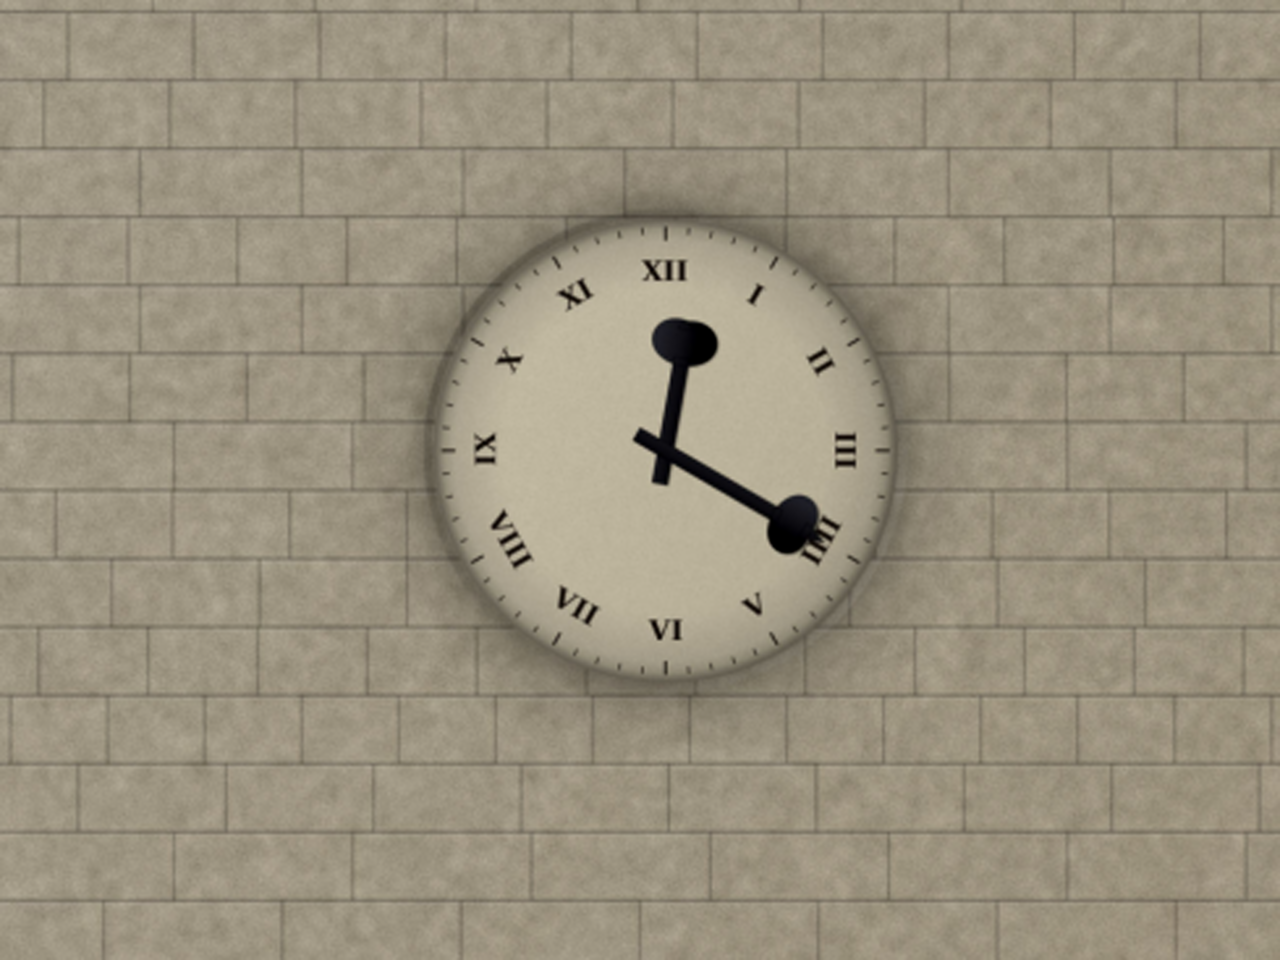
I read 12.20
